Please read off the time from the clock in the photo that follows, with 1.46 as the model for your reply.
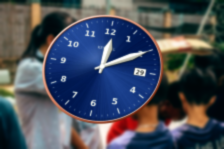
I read 12.10
